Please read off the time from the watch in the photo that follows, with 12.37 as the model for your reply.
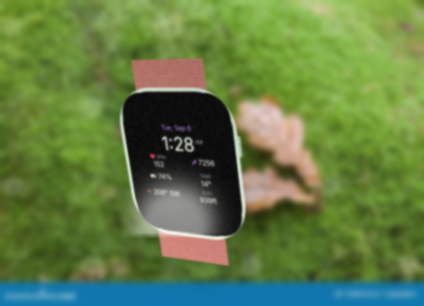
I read 1.28
